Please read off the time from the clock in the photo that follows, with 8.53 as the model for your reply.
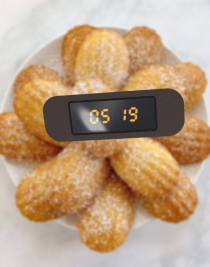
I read 5.19
